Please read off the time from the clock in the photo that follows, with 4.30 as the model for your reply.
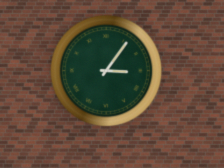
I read 3.06
